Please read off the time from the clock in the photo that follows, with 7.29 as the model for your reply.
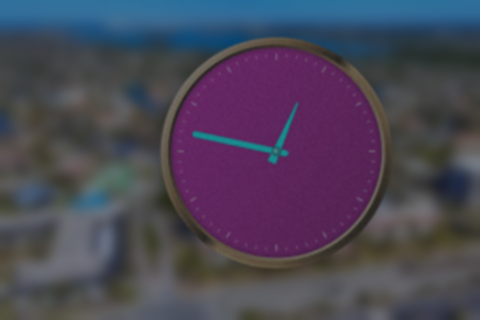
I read 12.47
